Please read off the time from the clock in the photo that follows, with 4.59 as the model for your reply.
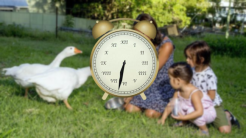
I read 6.32
